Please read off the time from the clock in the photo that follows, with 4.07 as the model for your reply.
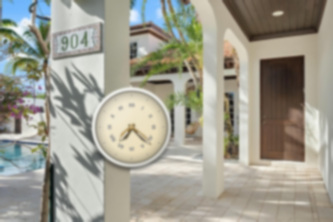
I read 7.22
